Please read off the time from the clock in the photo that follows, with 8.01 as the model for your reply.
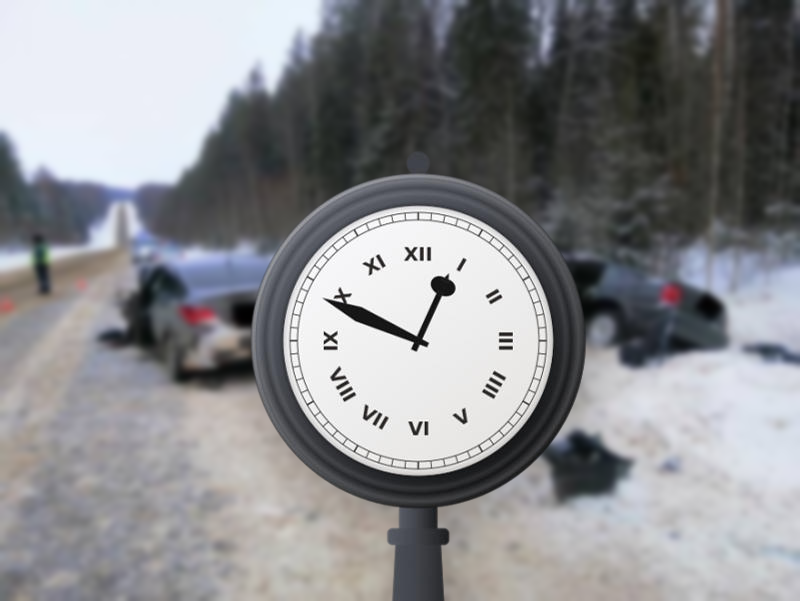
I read 12.49
